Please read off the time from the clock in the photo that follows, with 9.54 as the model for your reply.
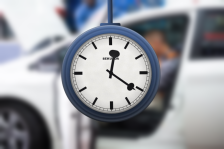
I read 12.21
